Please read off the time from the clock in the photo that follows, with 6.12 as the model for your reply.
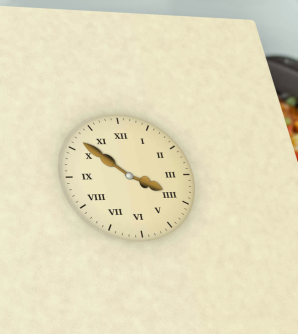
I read 3.52
